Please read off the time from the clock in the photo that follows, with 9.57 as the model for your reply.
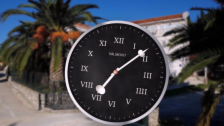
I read 7.08
